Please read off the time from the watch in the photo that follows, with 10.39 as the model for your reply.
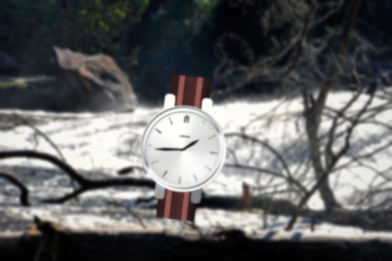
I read 1.44
